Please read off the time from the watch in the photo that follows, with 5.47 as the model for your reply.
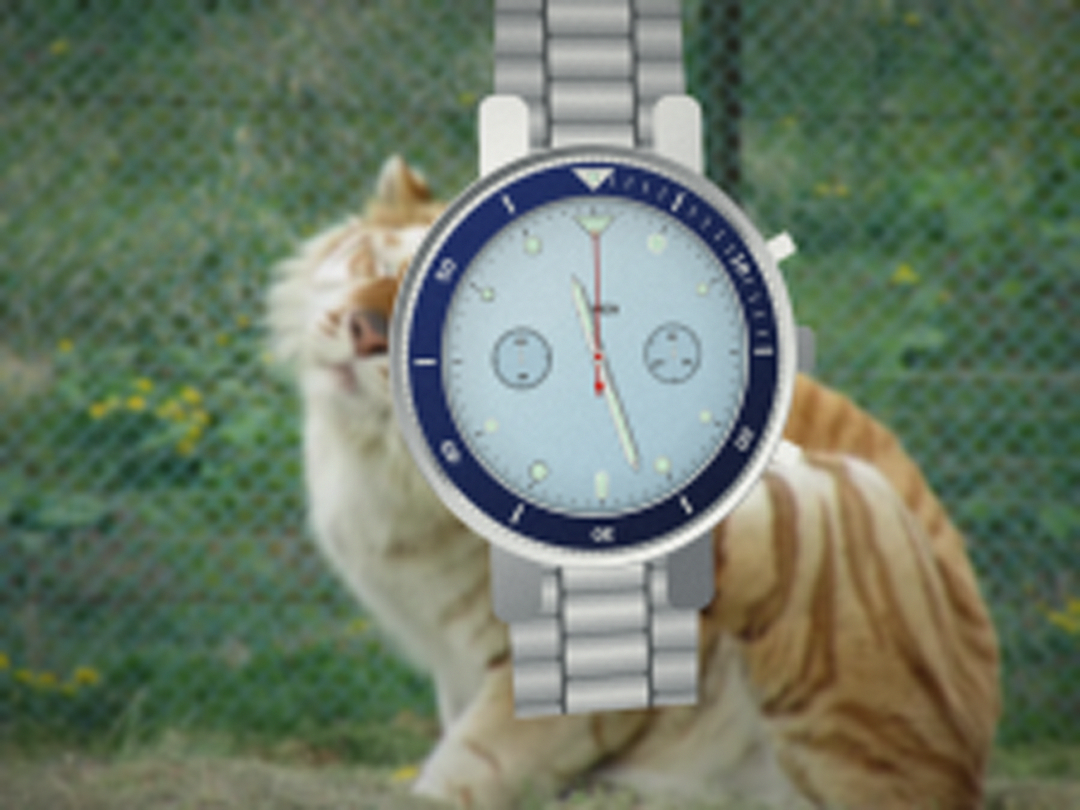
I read 11.27
